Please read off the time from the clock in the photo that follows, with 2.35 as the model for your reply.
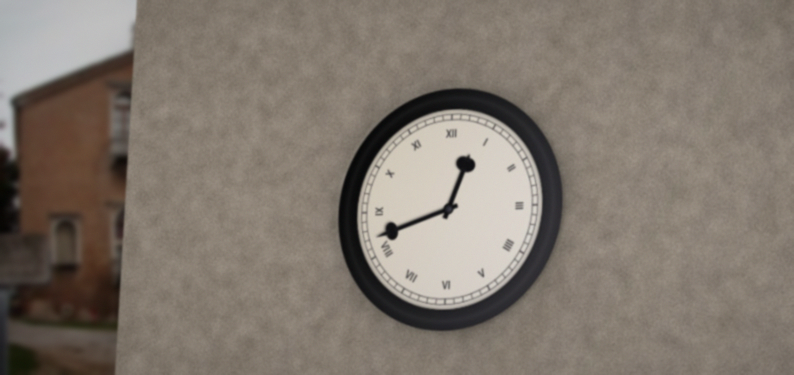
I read 12.42
